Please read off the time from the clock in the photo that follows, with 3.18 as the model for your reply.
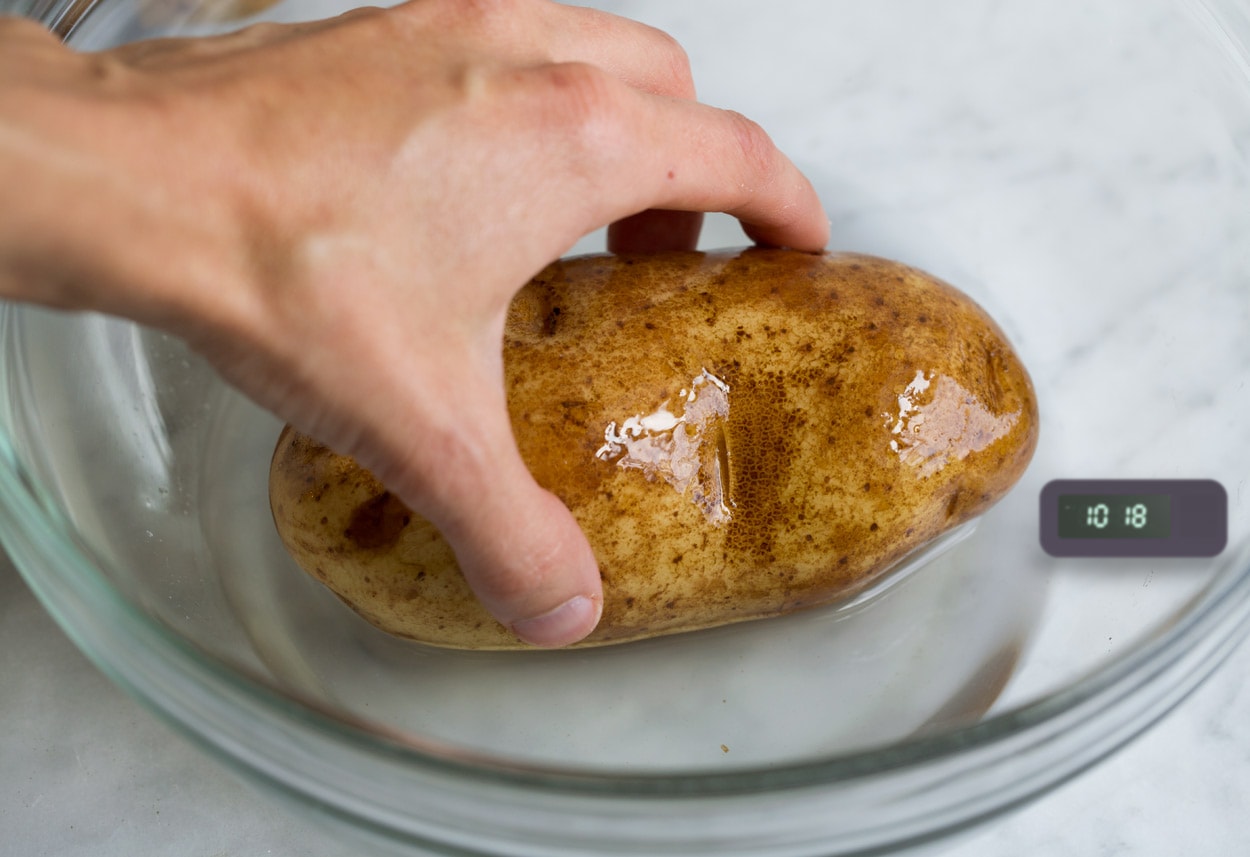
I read 10.18
